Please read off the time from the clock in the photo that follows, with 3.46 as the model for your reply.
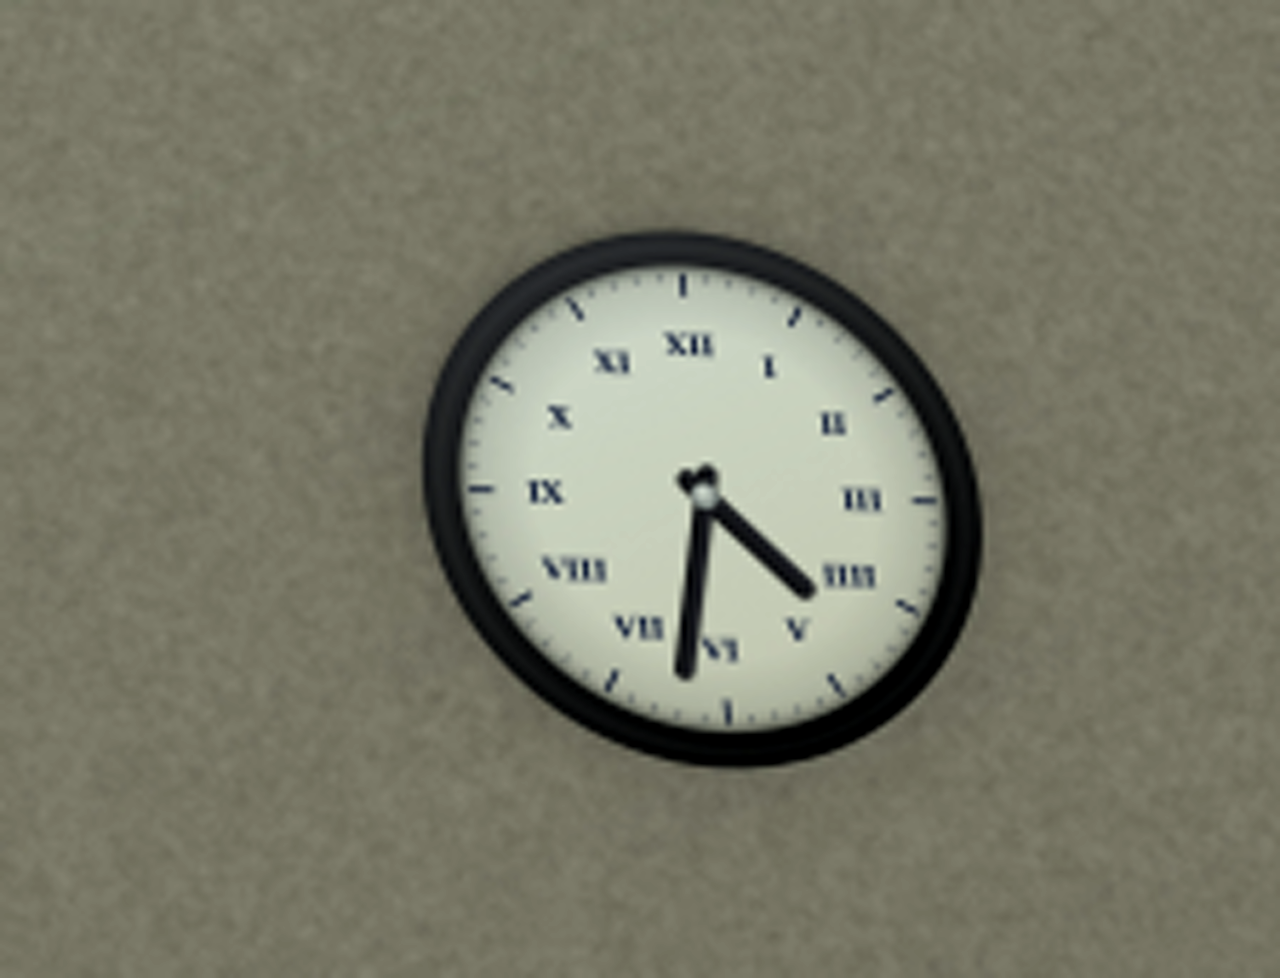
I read 4.32
